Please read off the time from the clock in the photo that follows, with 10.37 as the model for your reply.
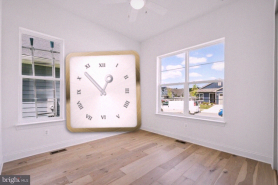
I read 12.53
